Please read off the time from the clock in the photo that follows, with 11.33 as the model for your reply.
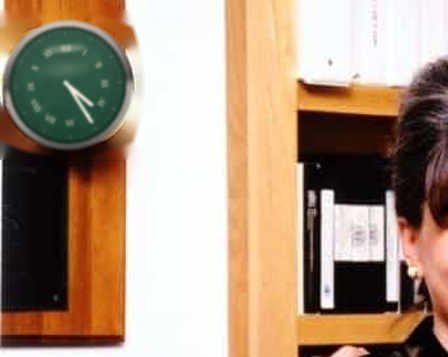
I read 4.25
